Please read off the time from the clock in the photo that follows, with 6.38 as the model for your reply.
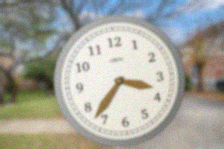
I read 3.37
